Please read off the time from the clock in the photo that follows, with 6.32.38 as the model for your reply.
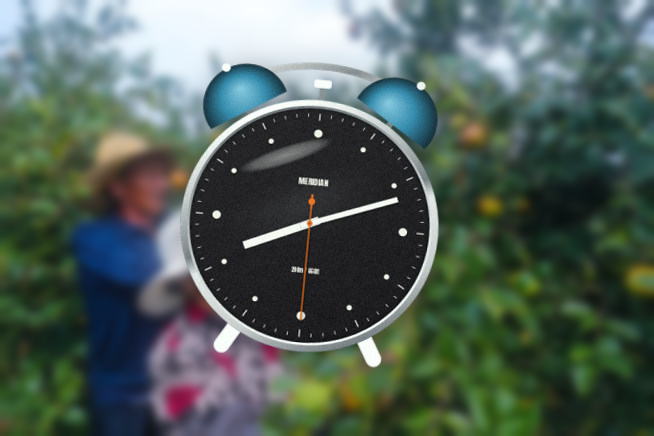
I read 8.11.30
